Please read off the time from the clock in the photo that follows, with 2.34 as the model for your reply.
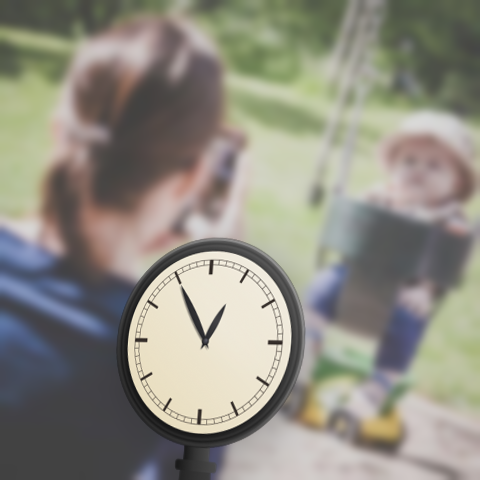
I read 12.55
